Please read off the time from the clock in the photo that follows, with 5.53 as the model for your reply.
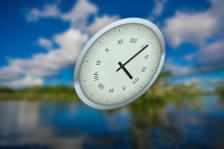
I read 4.06
